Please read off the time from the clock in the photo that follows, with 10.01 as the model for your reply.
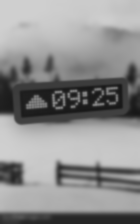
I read 9.25
